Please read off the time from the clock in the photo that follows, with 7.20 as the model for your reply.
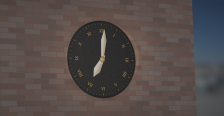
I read 7.01
